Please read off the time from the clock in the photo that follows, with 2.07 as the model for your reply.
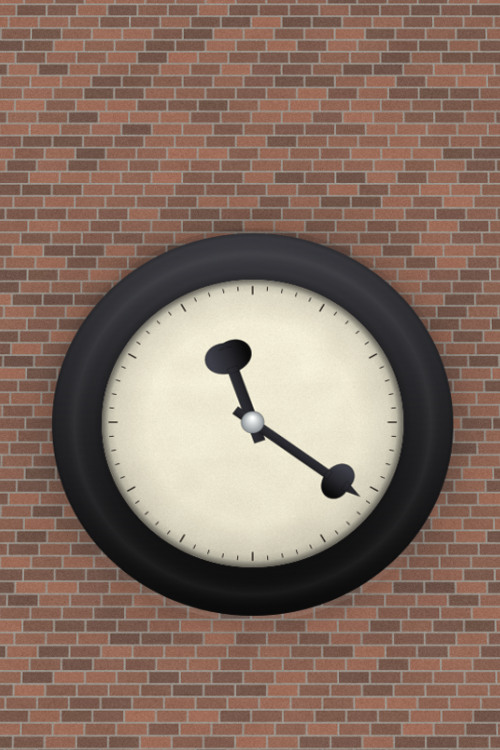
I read 11.21
